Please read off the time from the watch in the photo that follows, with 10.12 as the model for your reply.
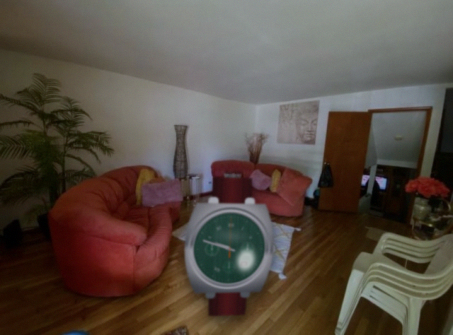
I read 9.48
